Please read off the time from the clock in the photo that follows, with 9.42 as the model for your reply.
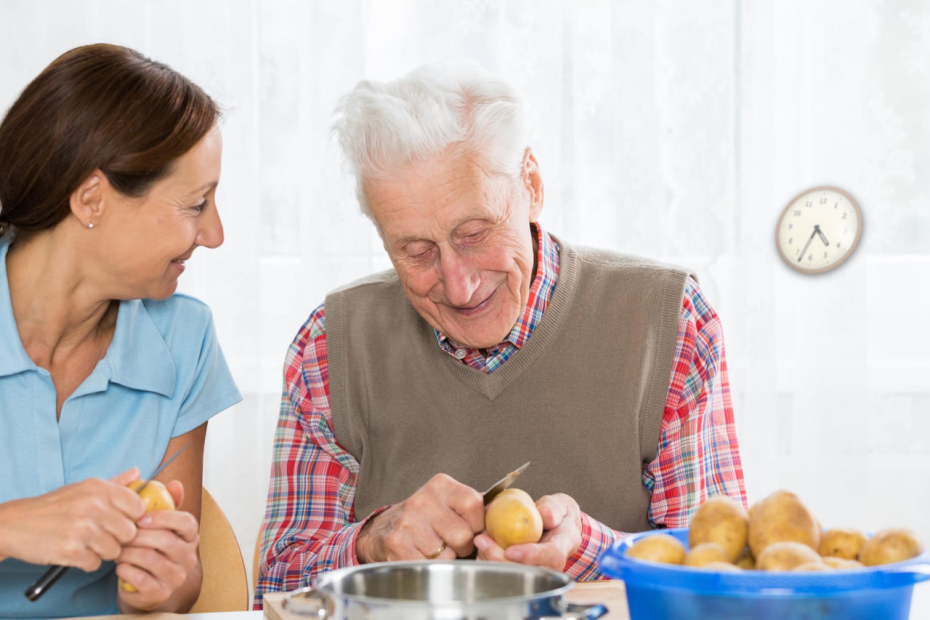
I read 4.33
